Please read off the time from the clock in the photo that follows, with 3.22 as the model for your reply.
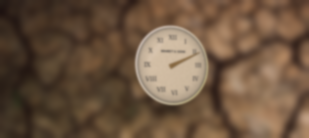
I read 2.11
